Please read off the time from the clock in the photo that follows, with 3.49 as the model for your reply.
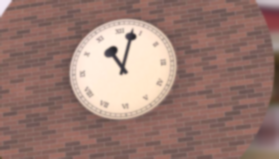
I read 11.03
